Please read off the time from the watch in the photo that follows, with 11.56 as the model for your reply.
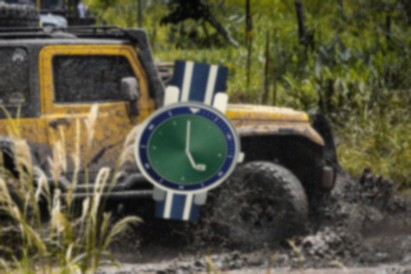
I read 4.59
